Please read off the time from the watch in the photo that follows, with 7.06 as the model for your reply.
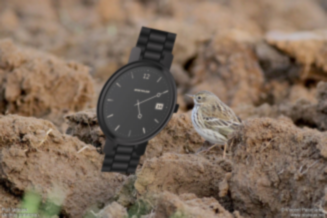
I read 5.10
